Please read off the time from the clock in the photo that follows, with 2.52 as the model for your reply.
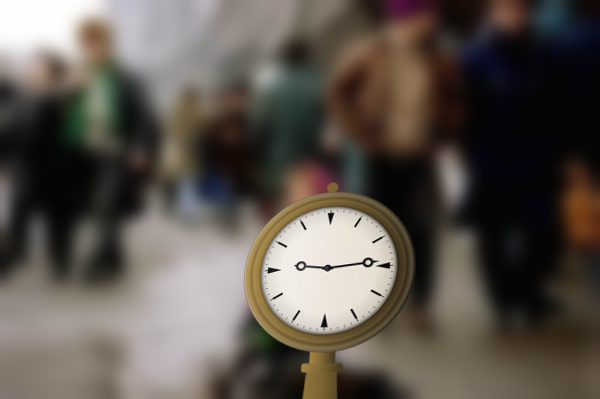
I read 9.14
